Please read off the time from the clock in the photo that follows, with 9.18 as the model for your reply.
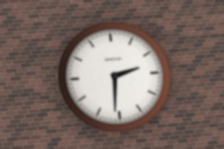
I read 2.31
